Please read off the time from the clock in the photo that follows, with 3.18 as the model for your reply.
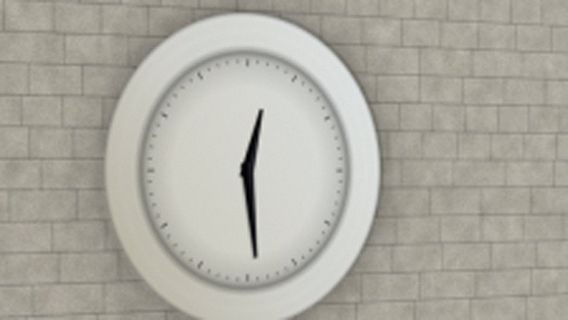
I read 12.29
